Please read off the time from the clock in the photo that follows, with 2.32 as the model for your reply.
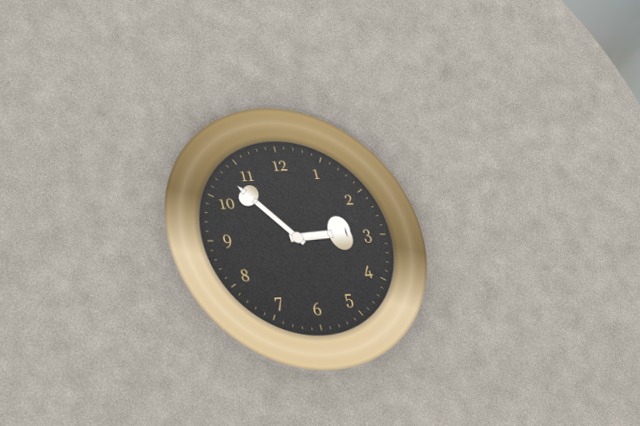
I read 2.53
